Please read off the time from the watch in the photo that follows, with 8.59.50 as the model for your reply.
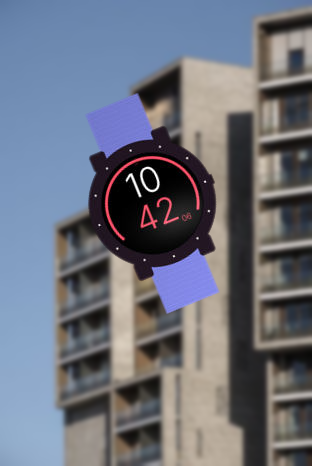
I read 10.42.06
